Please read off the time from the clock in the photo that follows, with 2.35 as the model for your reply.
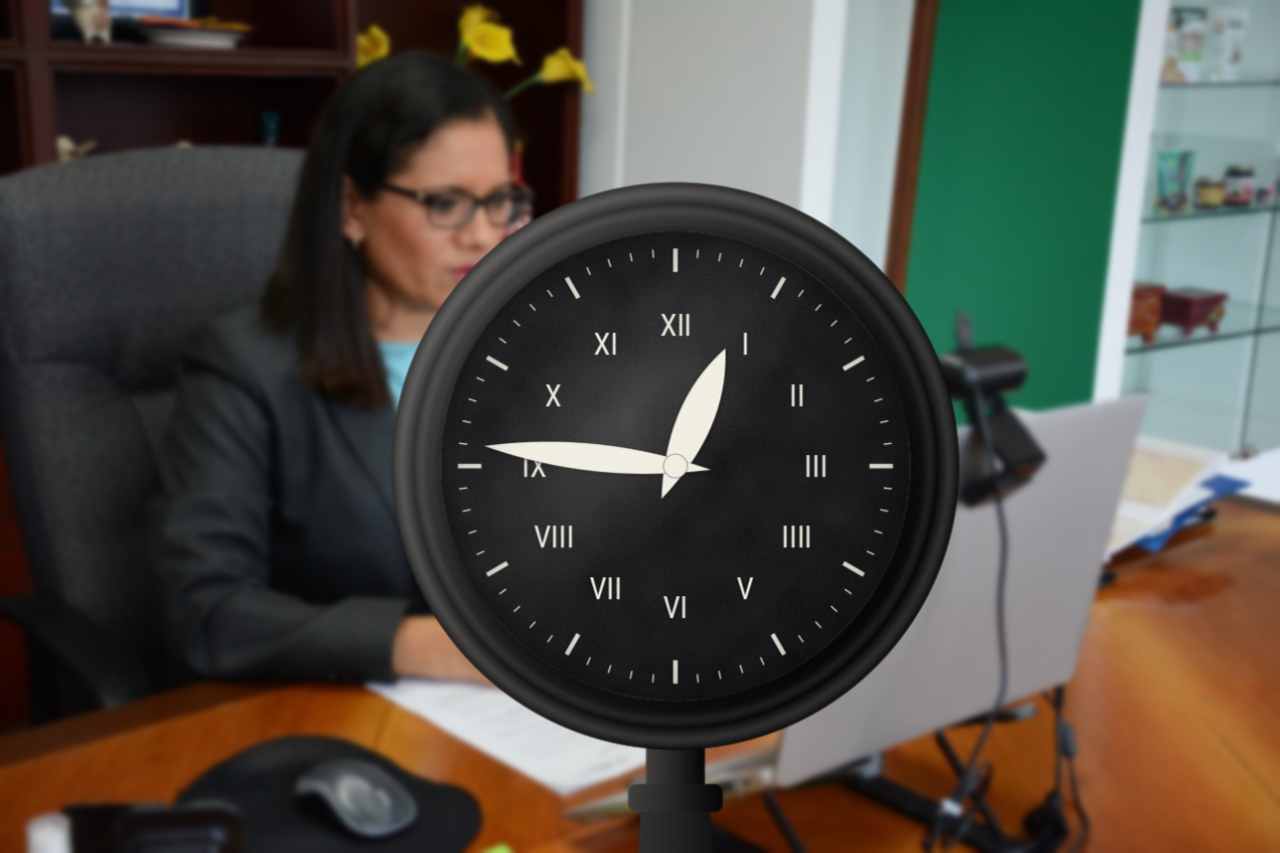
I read 12.46
